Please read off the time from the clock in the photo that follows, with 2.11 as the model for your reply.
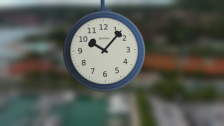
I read 10.07
